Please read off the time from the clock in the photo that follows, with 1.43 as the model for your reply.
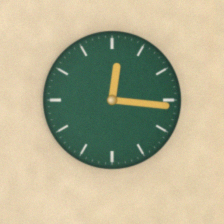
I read 12.16
